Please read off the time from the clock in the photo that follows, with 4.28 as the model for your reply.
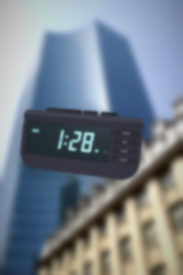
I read 1.28
